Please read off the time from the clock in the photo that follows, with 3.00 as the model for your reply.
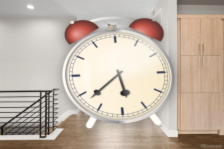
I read 5.38
